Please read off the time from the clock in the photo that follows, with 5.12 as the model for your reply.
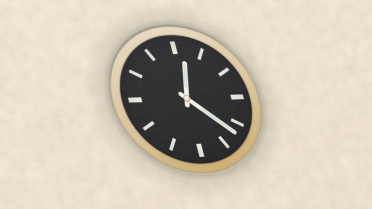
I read 12.22
